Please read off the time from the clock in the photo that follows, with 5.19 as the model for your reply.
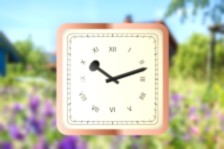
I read 10.12
